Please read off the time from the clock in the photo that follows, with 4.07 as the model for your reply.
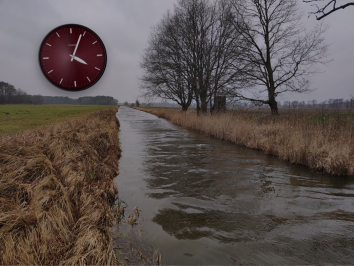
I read 4.04
